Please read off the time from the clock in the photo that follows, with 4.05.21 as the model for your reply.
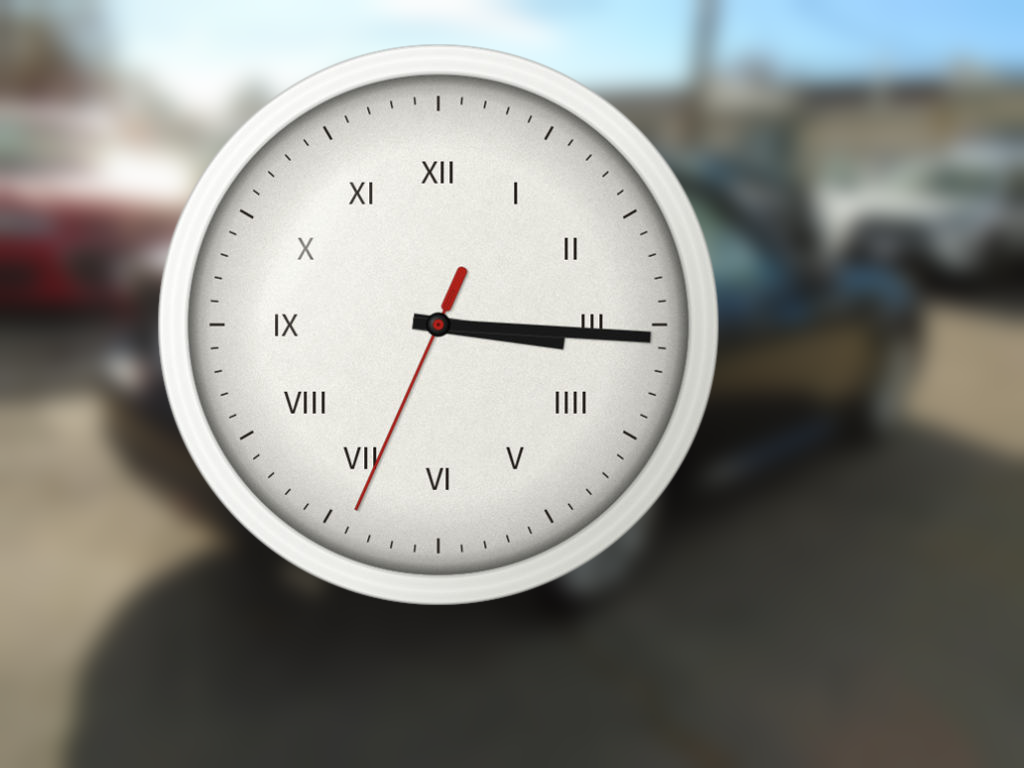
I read 3.15.34
